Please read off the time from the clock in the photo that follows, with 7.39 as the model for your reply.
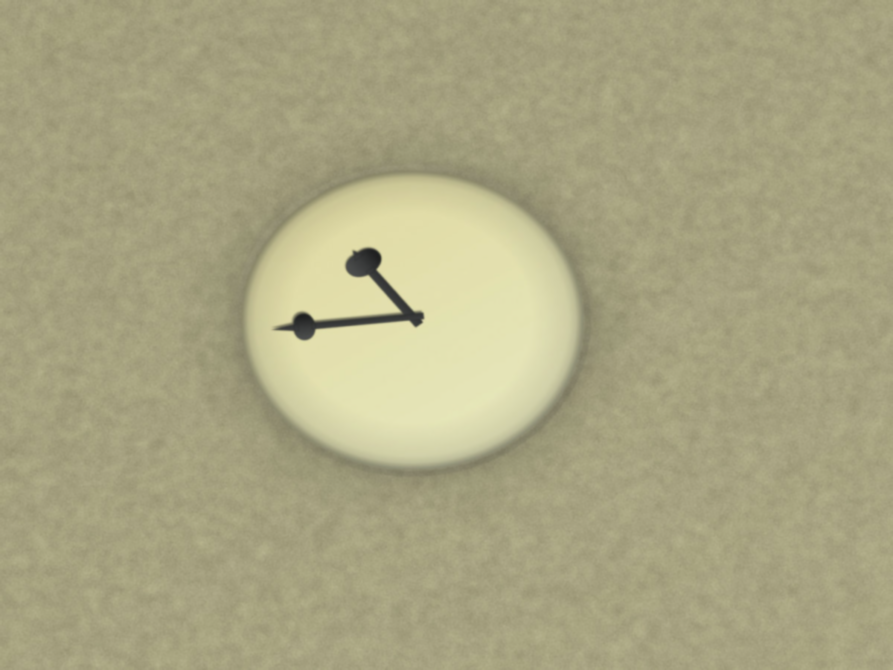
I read 10.44
